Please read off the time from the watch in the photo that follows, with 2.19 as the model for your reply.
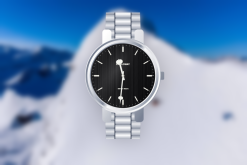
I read 11.31
